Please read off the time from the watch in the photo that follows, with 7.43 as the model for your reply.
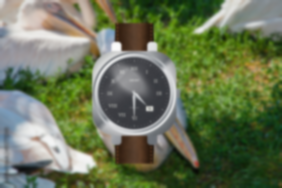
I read 4.30
